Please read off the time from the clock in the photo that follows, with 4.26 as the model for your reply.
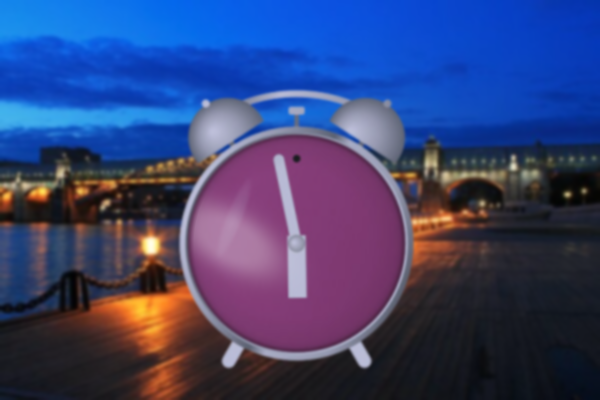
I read 5.58
